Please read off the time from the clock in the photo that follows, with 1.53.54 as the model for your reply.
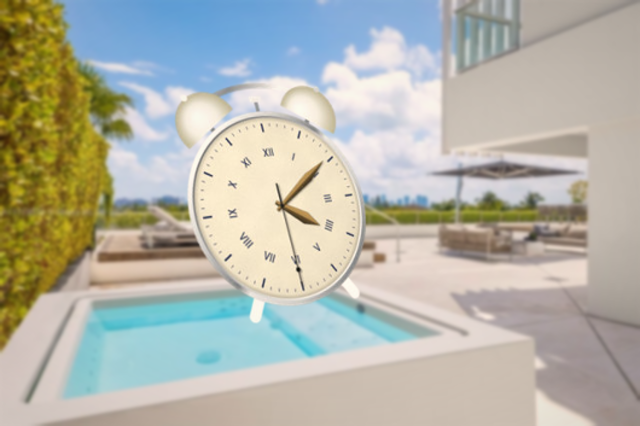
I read 4.09.30
